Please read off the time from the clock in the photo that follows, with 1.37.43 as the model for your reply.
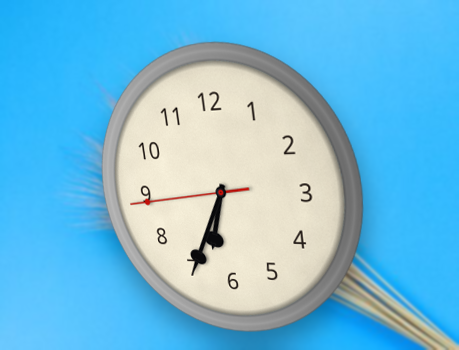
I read 6.34.44
